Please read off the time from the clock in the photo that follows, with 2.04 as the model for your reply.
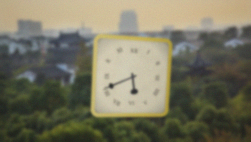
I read 5.41
